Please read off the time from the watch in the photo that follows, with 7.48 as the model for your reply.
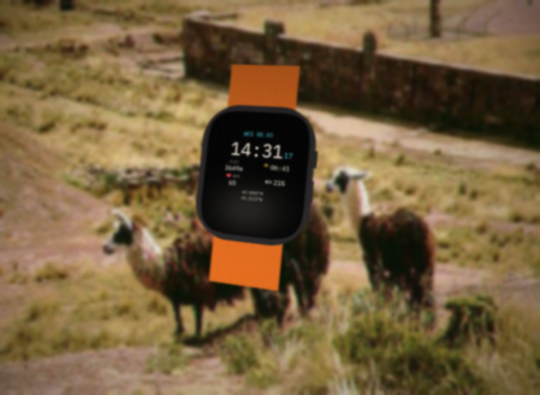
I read 14.31
